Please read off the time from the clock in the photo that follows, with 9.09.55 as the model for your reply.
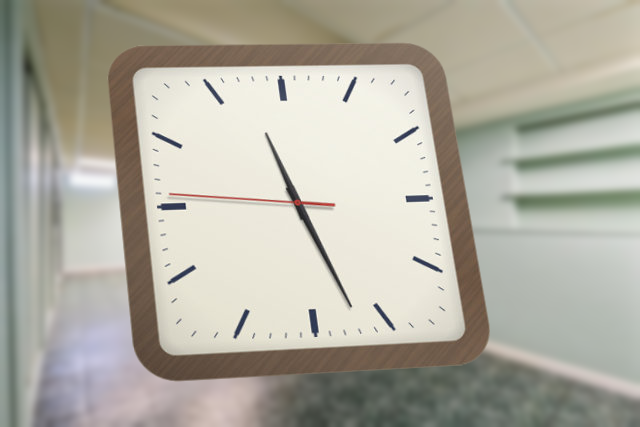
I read 11.26.46
